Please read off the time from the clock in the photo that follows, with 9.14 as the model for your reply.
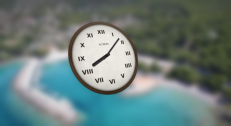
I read 8.08
